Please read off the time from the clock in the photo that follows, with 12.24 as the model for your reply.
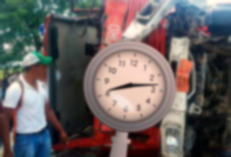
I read 8.13
